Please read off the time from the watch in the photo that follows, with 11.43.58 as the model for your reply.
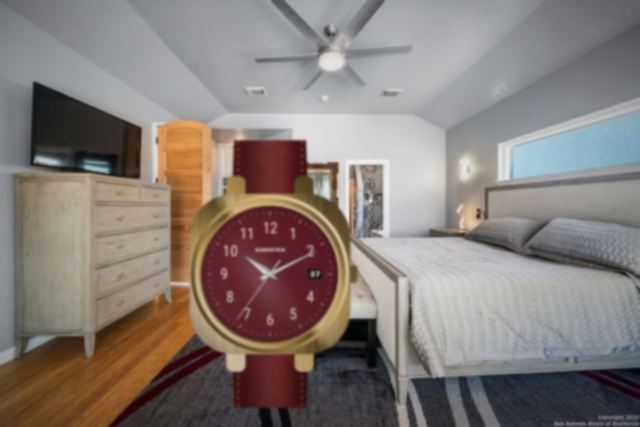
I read 10.10.36
